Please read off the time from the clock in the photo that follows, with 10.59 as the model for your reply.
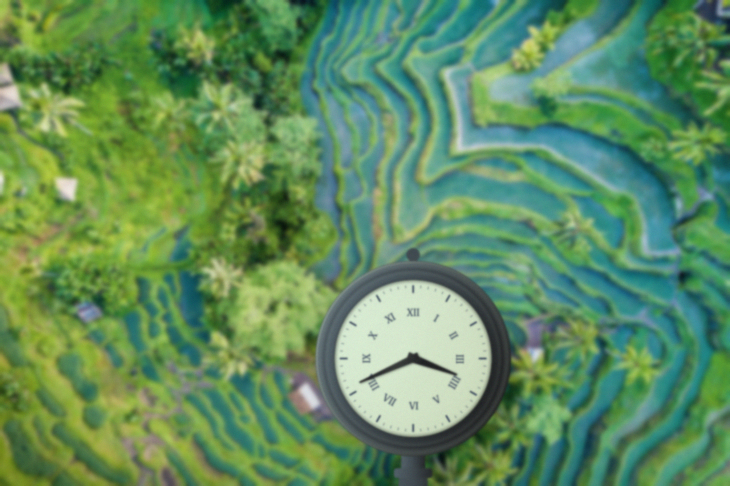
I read 3.41
